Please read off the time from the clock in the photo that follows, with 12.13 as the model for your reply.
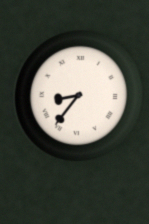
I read 8.36
